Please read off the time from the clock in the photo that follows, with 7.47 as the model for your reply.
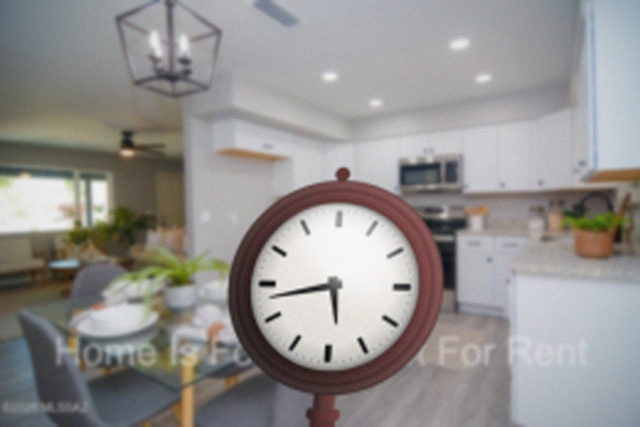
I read 5.43
